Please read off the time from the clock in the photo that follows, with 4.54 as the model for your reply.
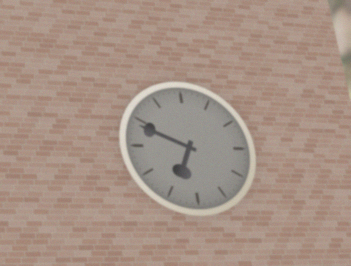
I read 6.49
